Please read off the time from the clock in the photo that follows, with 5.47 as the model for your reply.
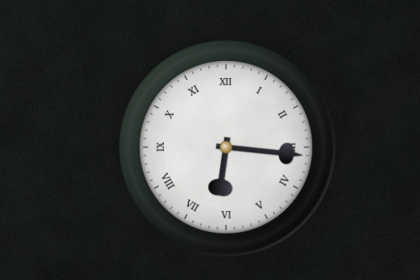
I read 6.16
